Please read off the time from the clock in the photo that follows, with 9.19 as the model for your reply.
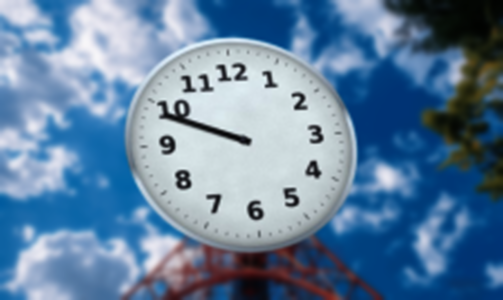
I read 9.49
